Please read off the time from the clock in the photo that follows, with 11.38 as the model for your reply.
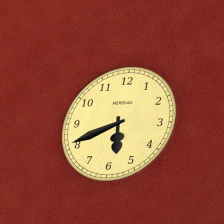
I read 5.41
